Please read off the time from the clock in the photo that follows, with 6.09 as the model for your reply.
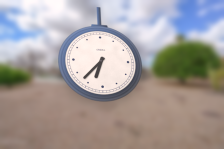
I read 6.37
